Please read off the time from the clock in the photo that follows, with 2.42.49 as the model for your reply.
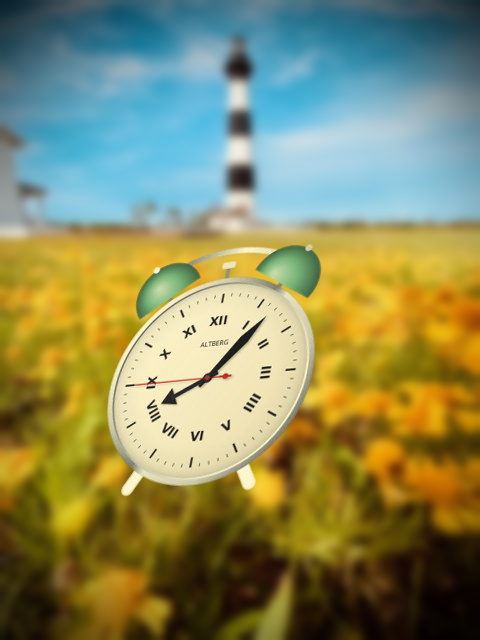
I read 8.06.45
